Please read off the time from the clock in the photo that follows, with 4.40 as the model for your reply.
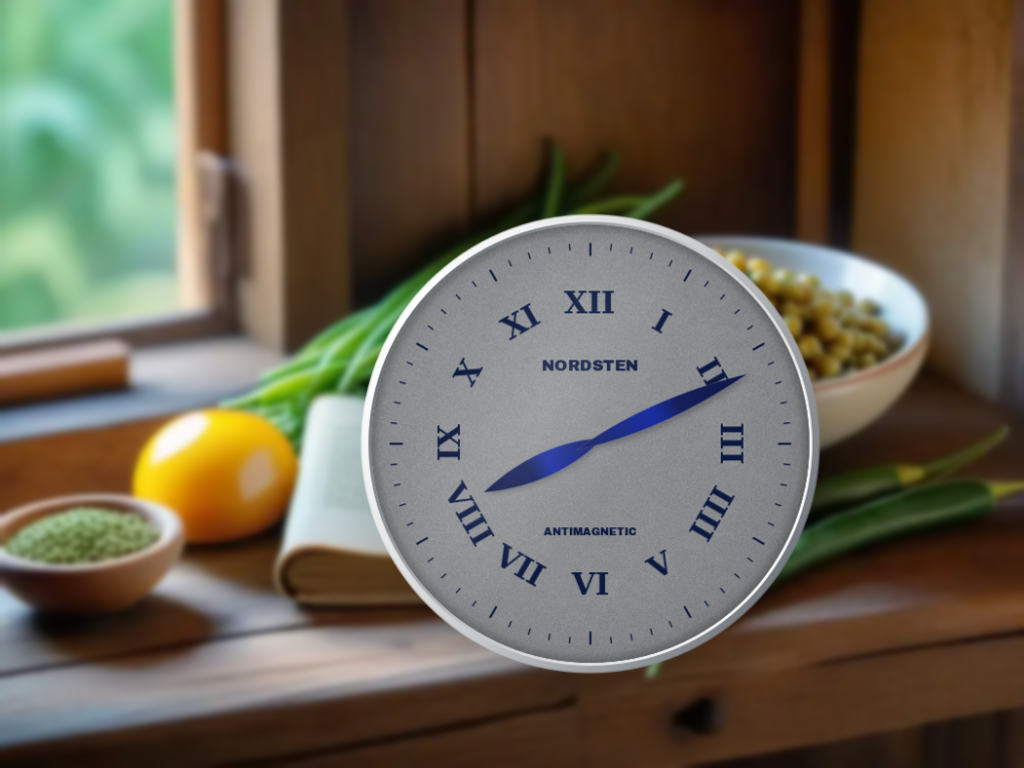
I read 8.11
